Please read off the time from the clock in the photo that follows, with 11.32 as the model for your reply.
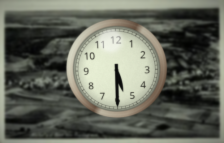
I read 5.30
